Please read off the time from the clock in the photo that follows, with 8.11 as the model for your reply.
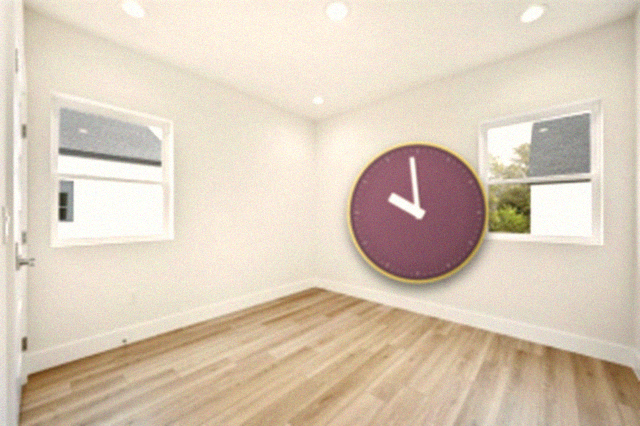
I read 9.59
